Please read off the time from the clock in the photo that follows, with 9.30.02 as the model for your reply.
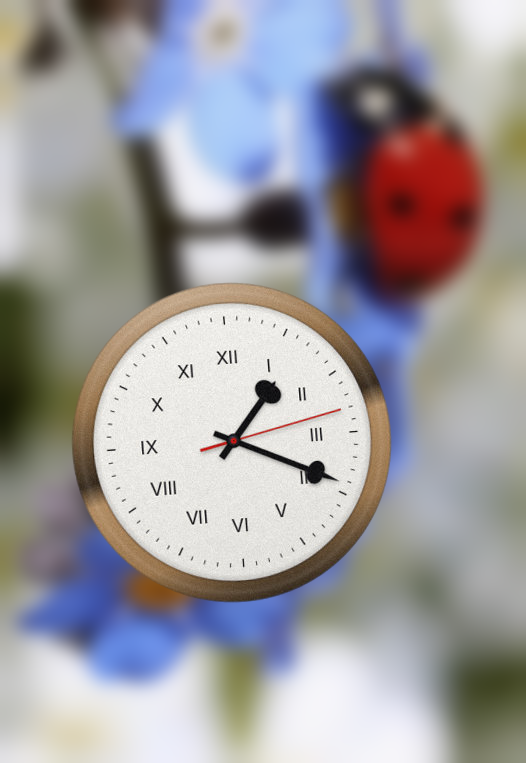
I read 1.19.13
